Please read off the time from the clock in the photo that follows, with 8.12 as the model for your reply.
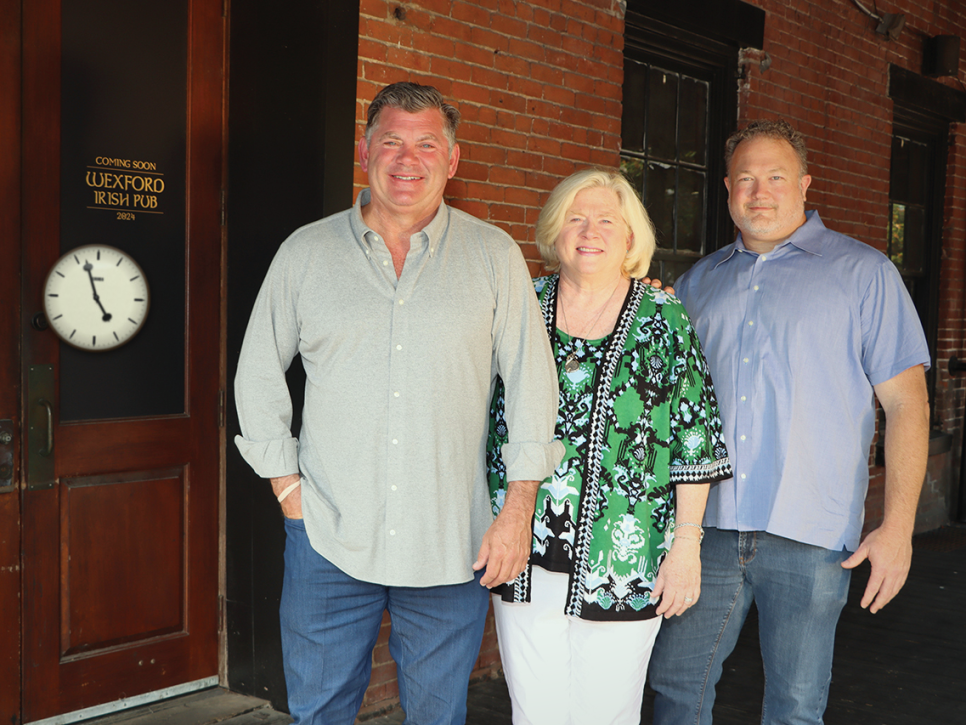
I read 4.57
